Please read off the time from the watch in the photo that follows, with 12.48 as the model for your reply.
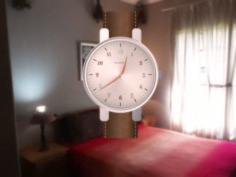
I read 12.39
